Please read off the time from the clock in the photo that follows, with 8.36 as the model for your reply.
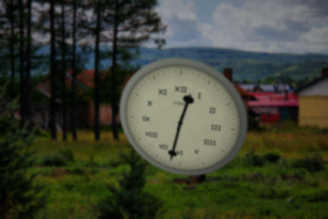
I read 12.32
